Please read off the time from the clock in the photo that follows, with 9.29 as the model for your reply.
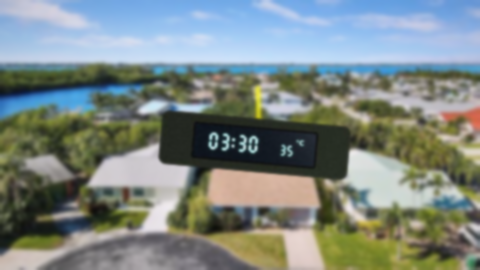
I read 3.30
